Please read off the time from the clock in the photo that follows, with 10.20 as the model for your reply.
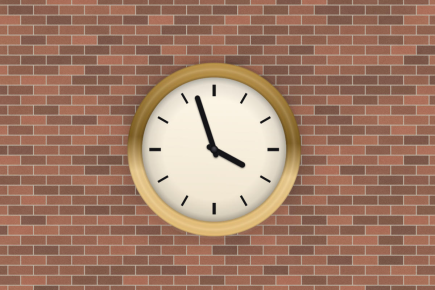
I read 3.57
